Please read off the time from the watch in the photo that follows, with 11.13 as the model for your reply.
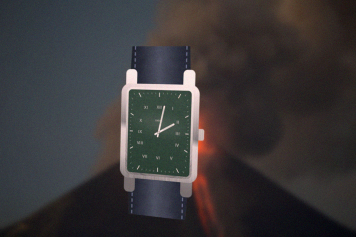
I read 2.02
